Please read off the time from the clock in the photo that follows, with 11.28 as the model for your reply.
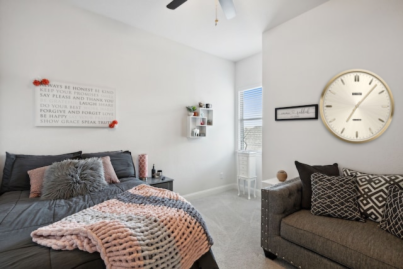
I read 7.07
